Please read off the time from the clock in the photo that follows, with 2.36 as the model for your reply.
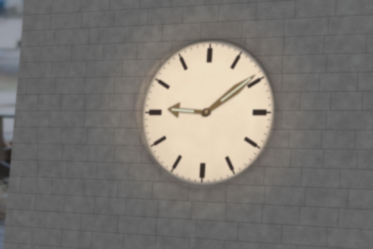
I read 9.09
